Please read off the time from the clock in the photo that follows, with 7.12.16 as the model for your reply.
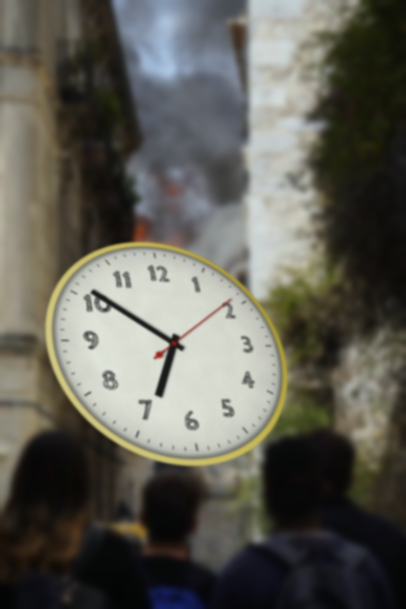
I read 6.51.09
